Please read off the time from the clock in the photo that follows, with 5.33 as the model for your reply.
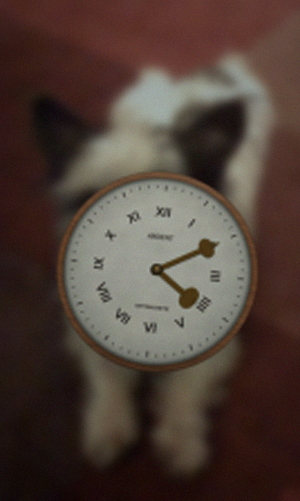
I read 4.10
